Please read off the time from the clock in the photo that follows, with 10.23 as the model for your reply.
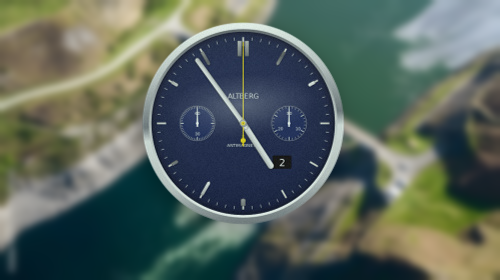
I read 4.54
